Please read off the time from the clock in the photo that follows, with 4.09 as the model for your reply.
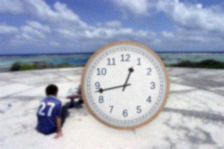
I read 12.43
